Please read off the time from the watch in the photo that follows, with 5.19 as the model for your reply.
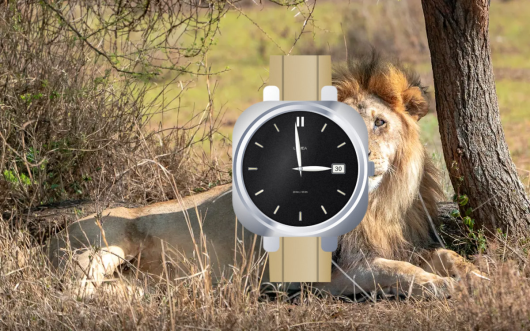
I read 2.59
